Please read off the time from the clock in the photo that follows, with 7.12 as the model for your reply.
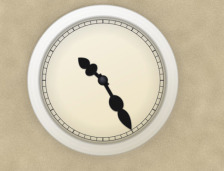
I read 10.25
